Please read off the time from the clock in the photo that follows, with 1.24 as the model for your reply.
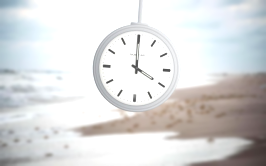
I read 4.00
